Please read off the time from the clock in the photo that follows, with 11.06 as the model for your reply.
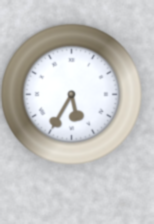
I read 5.35
